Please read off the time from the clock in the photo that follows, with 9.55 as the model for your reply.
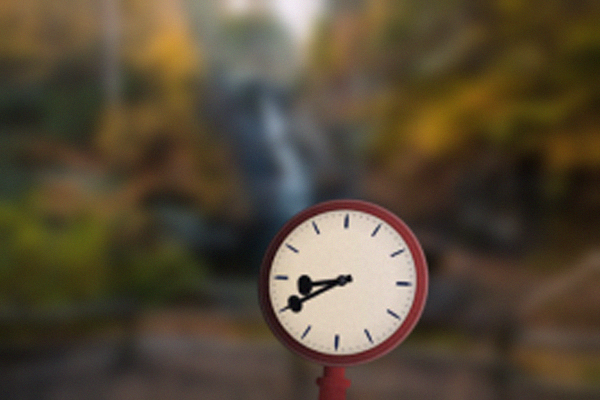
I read 8.40
